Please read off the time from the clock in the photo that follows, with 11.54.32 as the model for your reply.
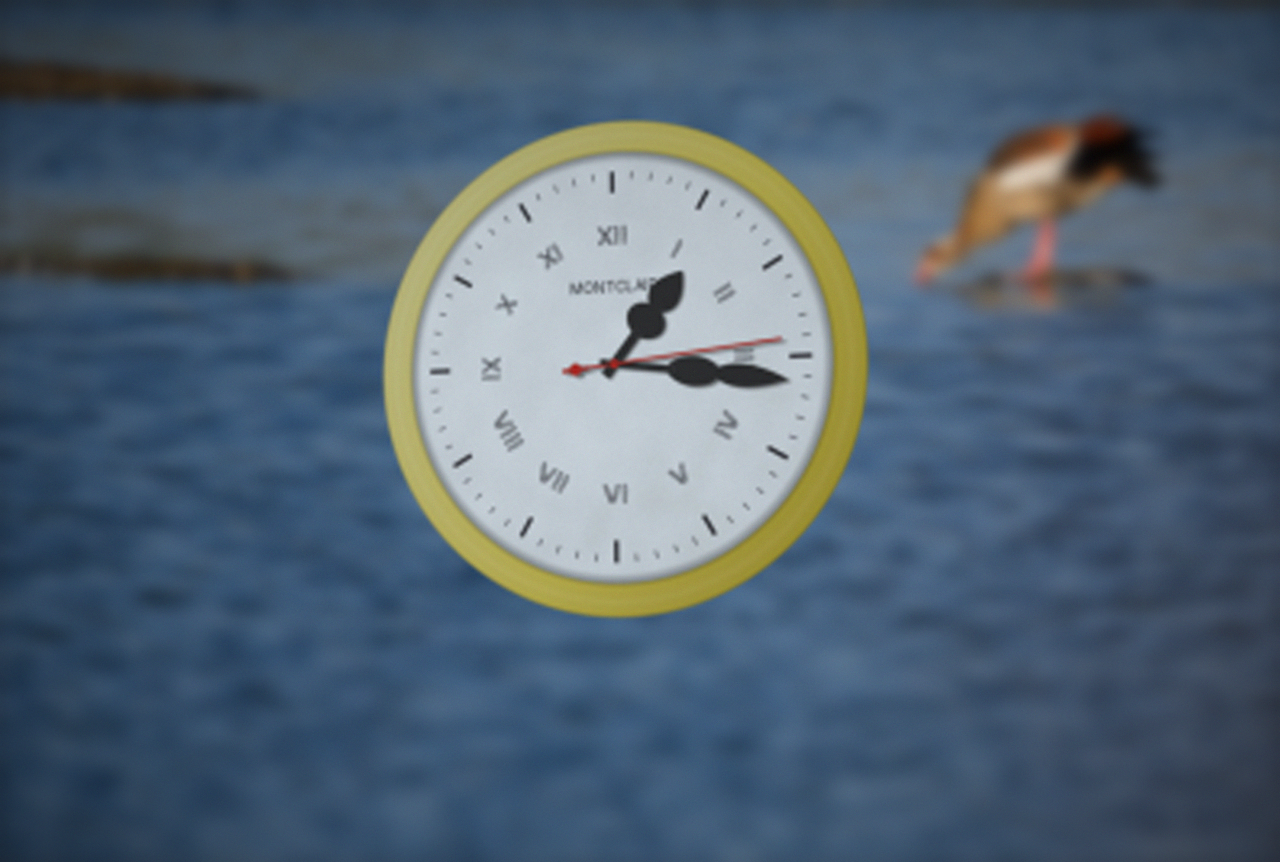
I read 1.16.14
